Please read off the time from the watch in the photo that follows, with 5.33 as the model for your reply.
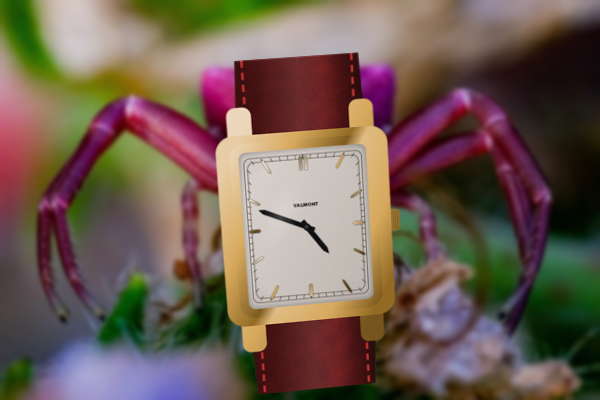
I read 4.49
